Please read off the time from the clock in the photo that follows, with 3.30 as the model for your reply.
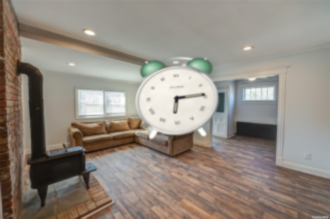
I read 6.14
